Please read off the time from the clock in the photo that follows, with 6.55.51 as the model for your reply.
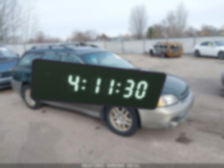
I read 4.11.30
